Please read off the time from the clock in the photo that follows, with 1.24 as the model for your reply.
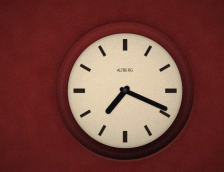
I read 7.19
